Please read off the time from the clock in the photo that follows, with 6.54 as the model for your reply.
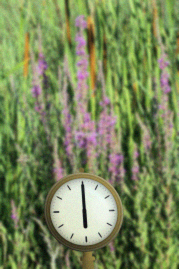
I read 6.00
